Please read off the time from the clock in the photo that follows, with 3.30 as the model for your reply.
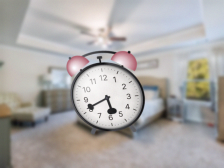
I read 5.41
